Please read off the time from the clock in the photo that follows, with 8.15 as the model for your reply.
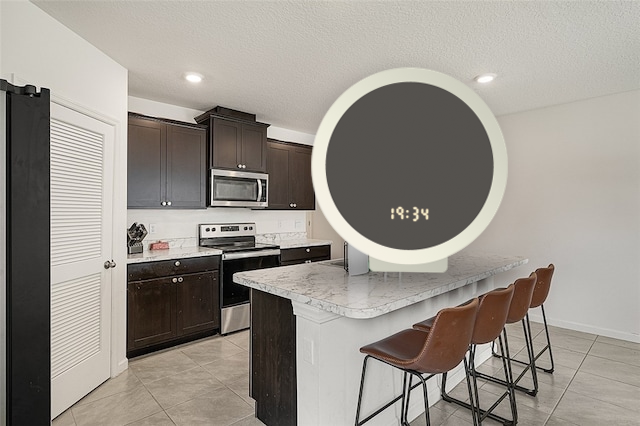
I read 19.34
